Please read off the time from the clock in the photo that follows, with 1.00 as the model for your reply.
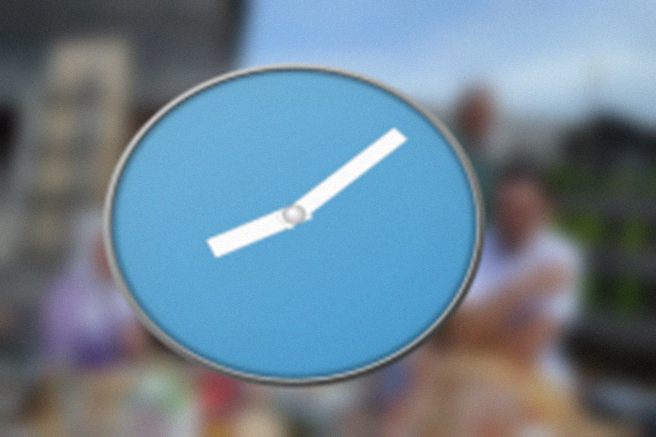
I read 8.08
